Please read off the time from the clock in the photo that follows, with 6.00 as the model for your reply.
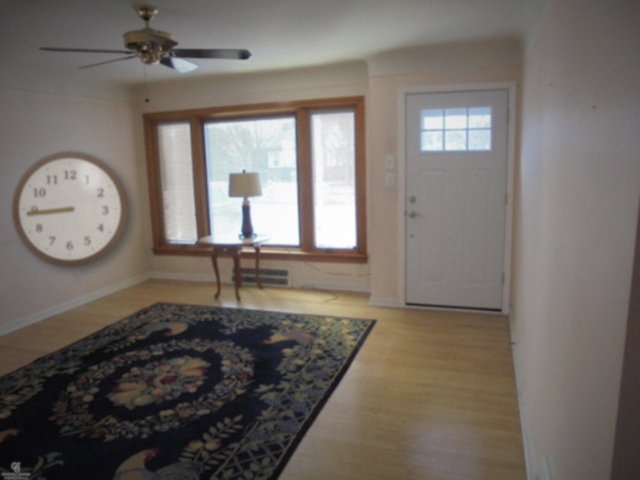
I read 8.44
